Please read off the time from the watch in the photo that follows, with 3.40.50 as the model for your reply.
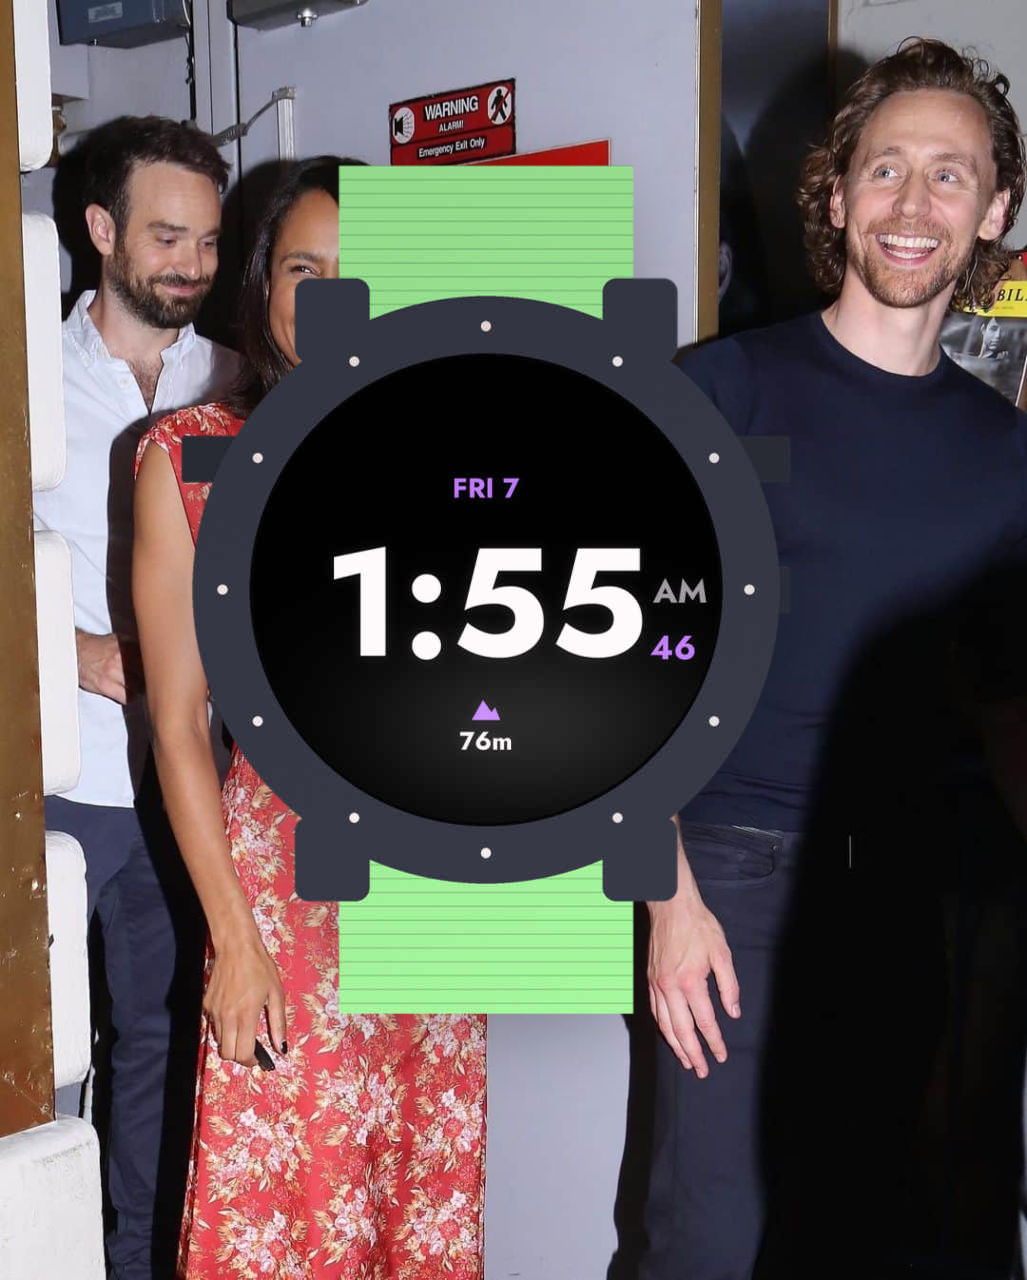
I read 1.55.46
